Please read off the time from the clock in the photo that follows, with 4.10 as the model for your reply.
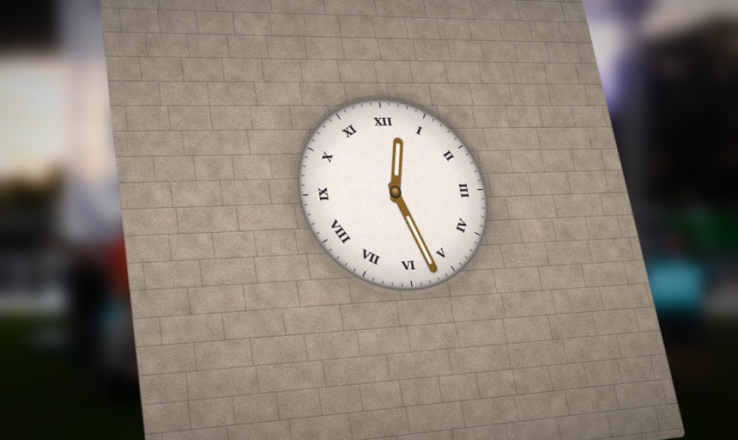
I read 12.27
